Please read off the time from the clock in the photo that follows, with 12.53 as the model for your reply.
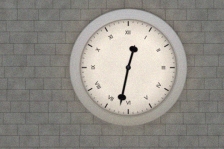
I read 12.32
